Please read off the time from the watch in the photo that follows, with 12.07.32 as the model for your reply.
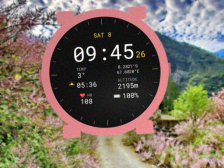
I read 9.45.26
